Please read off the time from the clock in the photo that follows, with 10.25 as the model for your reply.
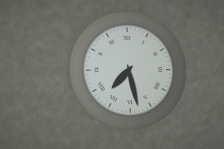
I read 7.28
